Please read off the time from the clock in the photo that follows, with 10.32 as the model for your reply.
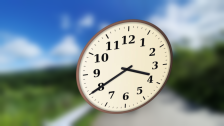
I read 3.40
